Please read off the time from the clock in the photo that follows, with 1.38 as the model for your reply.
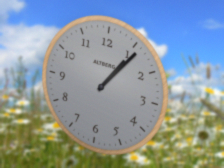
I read 1.06
